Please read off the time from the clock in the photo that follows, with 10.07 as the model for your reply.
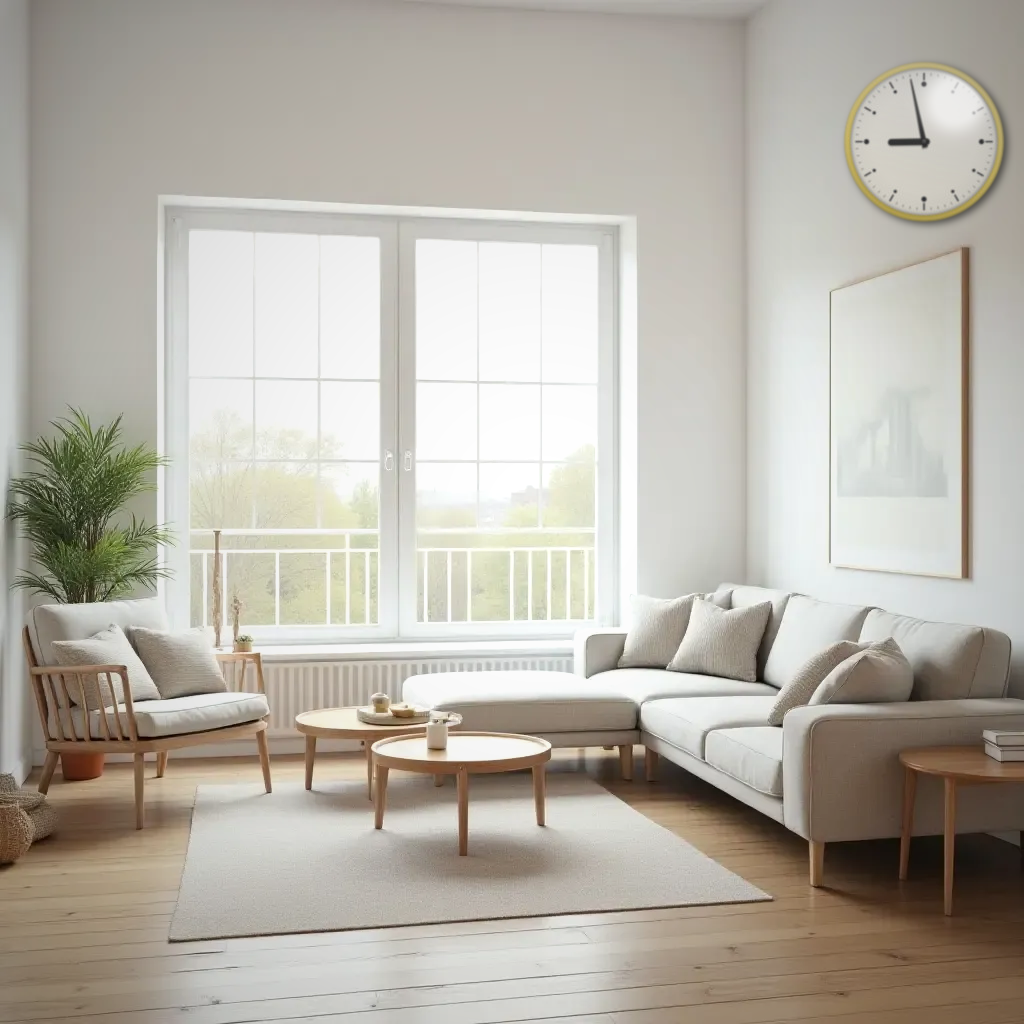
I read 8.58
